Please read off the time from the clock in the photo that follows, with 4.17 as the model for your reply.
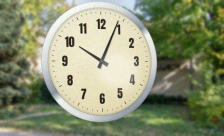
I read 10.04
